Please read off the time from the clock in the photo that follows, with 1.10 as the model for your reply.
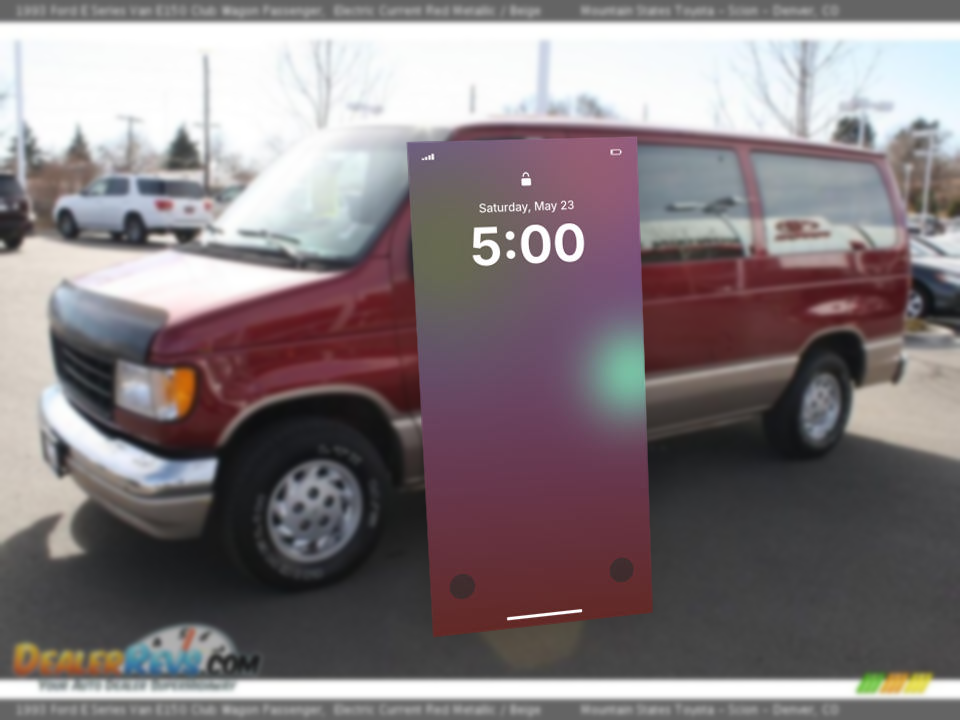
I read 5.00
